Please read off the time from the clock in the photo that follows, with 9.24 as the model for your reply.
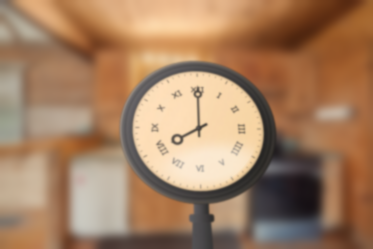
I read 8.00
